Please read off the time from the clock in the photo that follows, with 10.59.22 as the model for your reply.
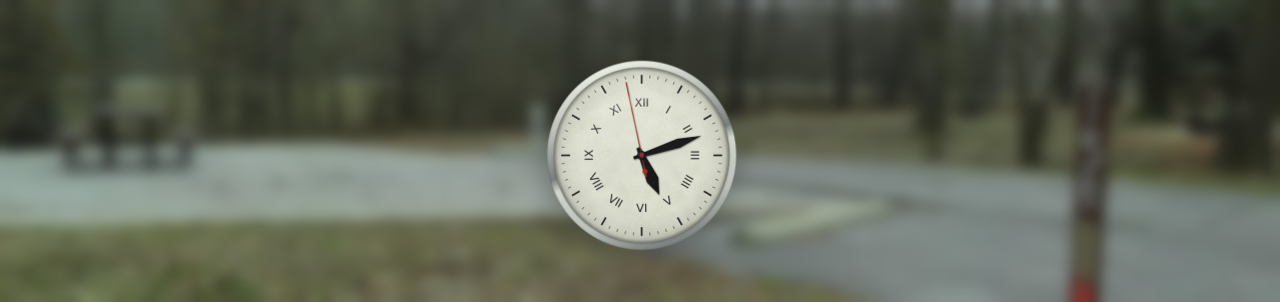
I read 5.11.58
